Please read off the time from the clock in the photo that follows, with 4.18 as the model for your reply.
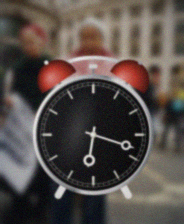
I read 6.18
